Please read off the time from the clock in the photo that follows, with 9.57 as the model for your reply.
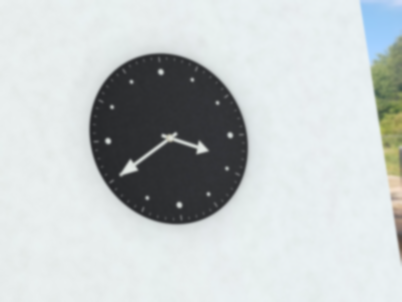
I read 3.40
